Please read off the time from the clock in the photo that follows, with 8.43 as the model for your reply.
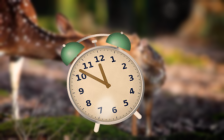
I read 11.52
